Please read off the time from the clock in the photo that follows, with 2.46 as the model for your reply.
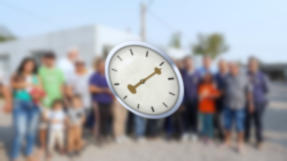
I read 8.11
